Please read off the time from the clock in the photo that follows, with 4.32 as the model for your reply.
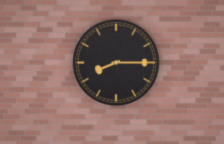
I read 8.15
